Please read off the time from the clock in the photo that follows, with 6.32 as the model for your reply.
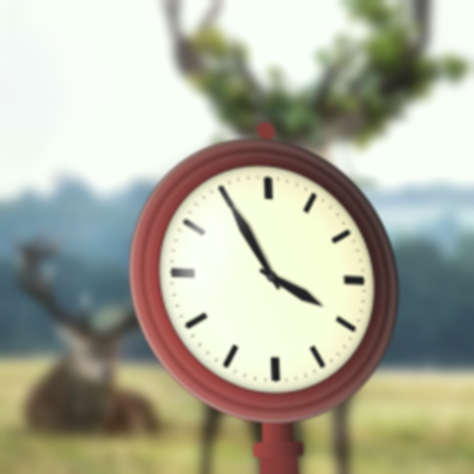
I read 3.55
